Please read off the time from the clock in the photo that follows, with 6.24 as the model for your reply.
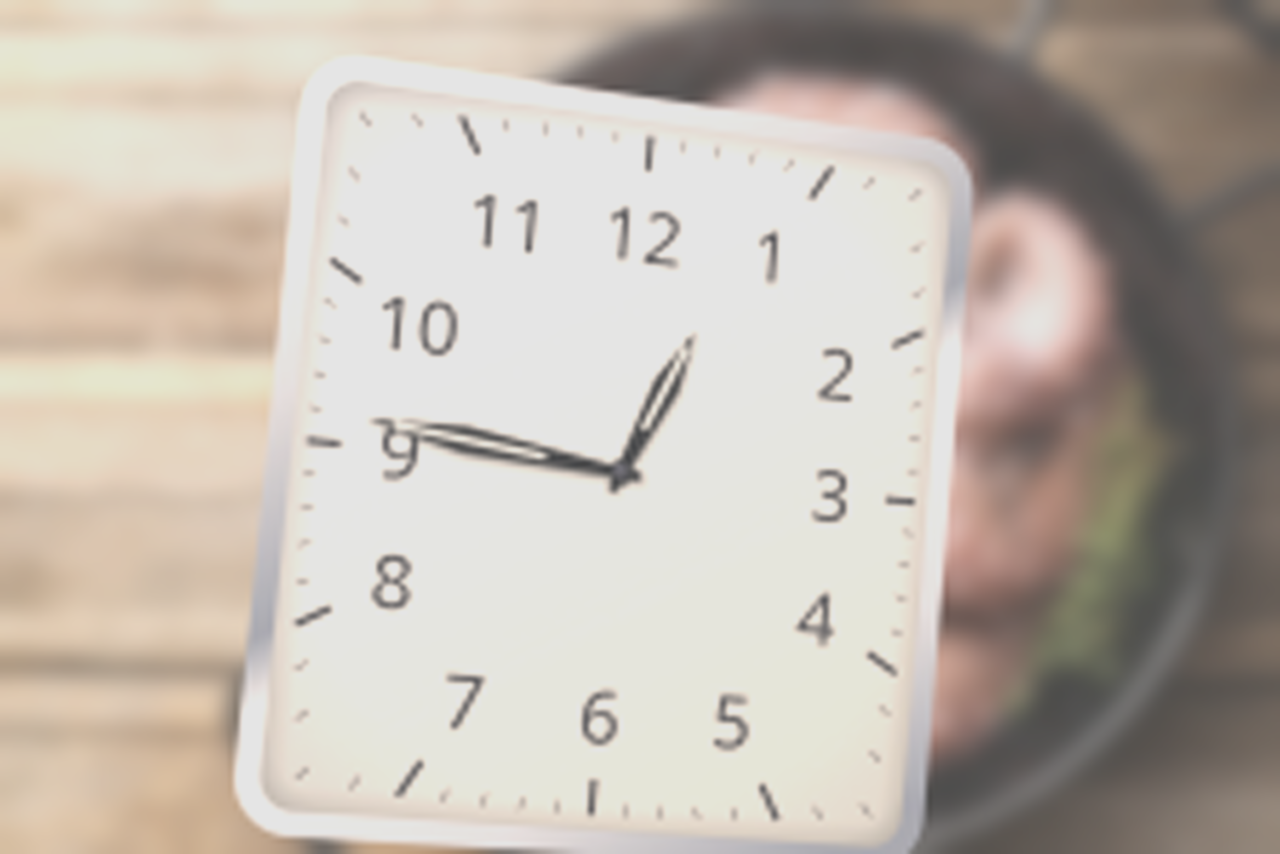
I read 12.46
